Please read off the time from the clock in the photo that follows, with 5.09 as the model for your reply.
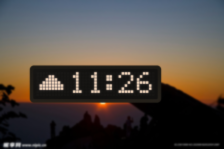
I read 11.26
